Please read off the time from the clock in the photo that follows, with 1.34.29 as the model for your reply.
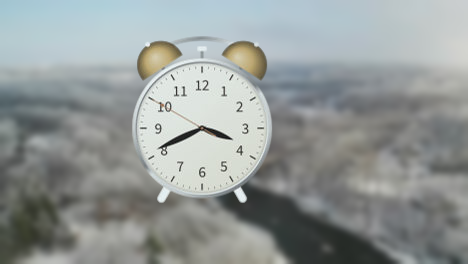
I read 3.40.50
